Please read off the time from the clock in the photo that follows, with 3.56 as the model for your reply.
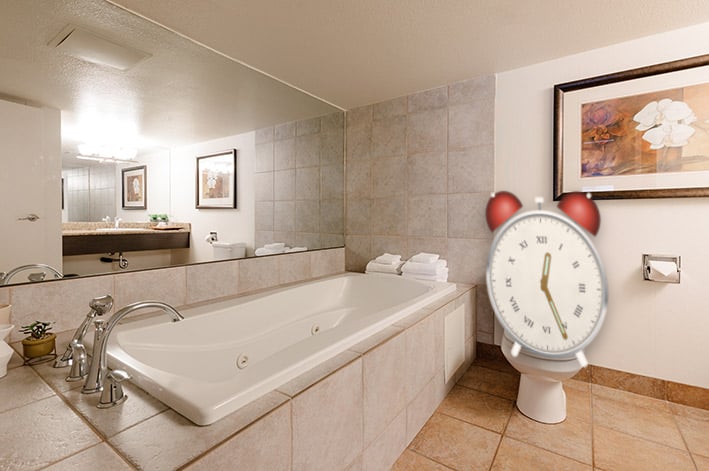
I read 12.26
